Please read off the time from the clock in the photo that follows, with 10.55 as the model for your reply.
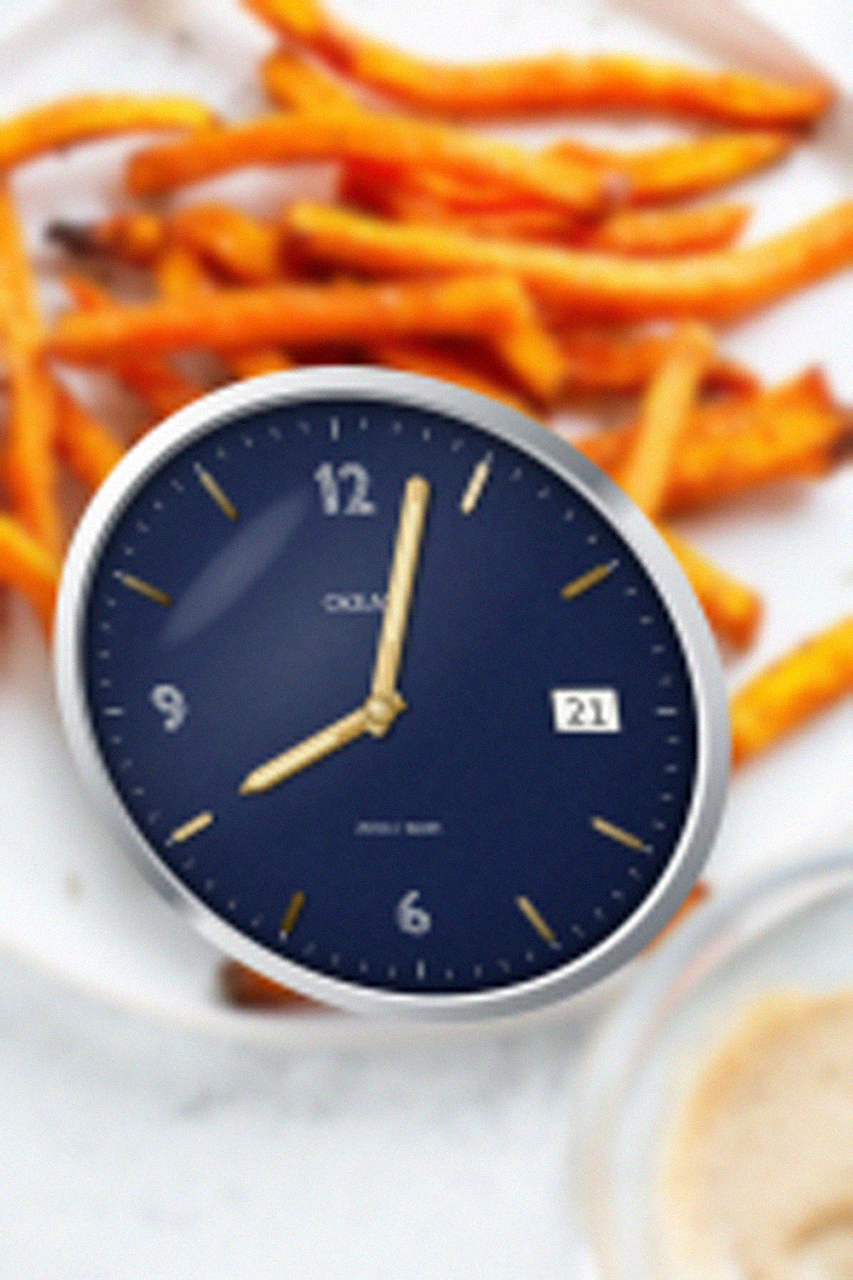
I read 8.03
